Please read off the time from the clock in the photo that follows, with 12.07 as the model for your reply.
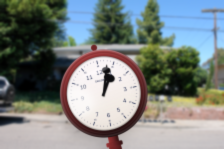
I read 1.03
